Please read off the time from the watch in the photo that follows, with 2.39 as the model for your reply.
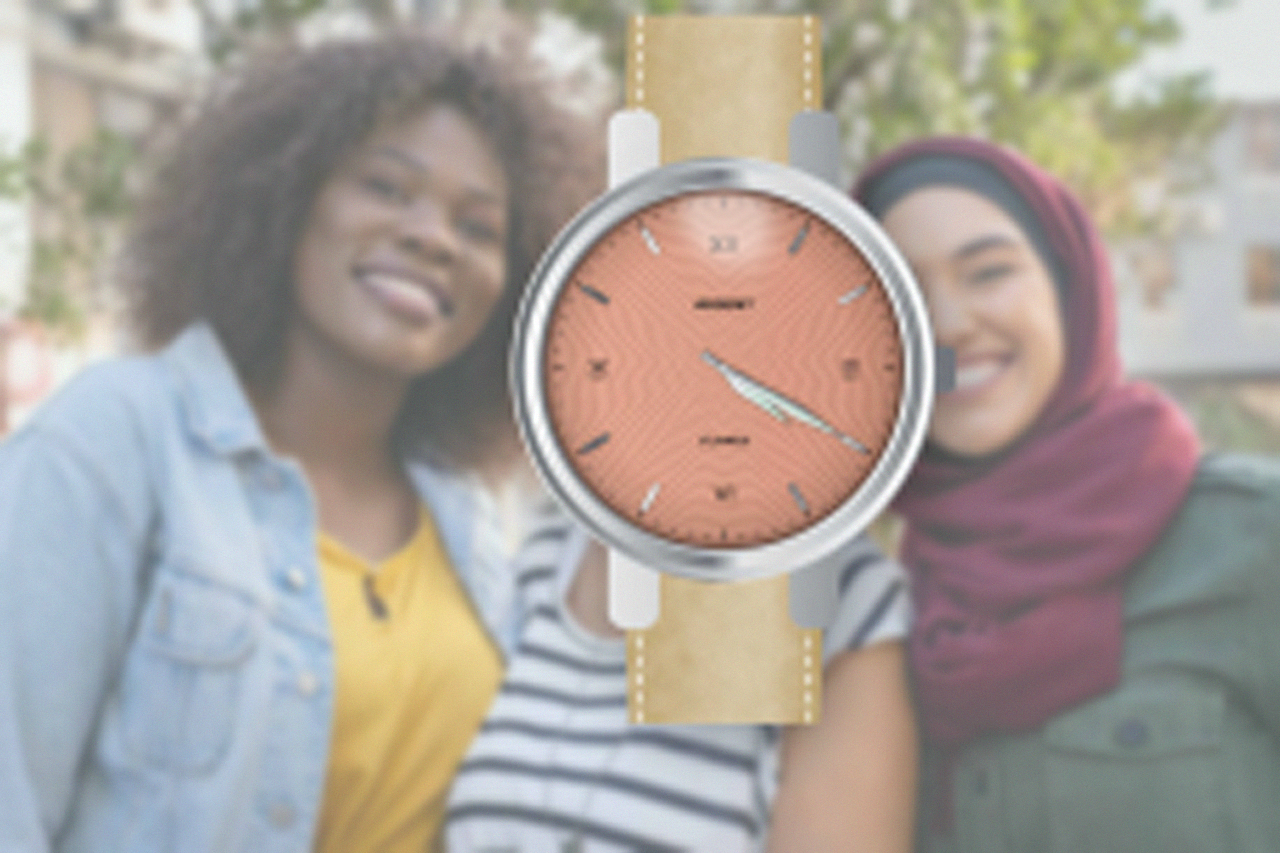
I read 4.20
